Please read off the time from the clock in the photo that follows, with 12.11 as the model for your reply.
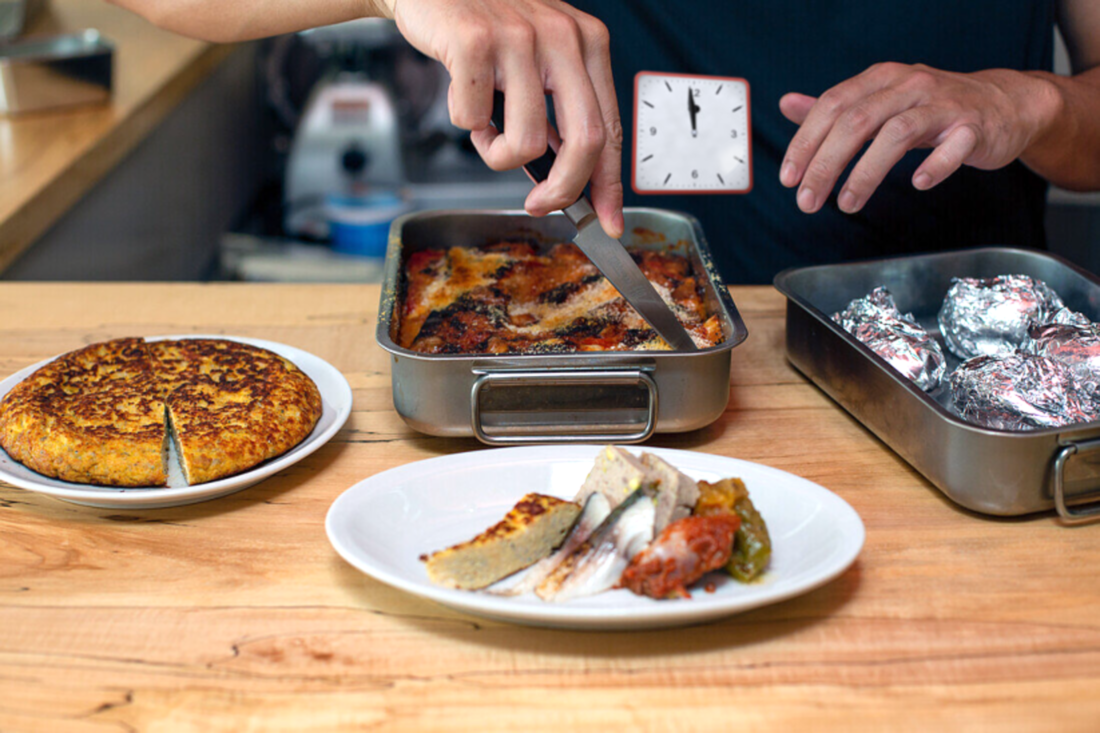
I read 11.59
